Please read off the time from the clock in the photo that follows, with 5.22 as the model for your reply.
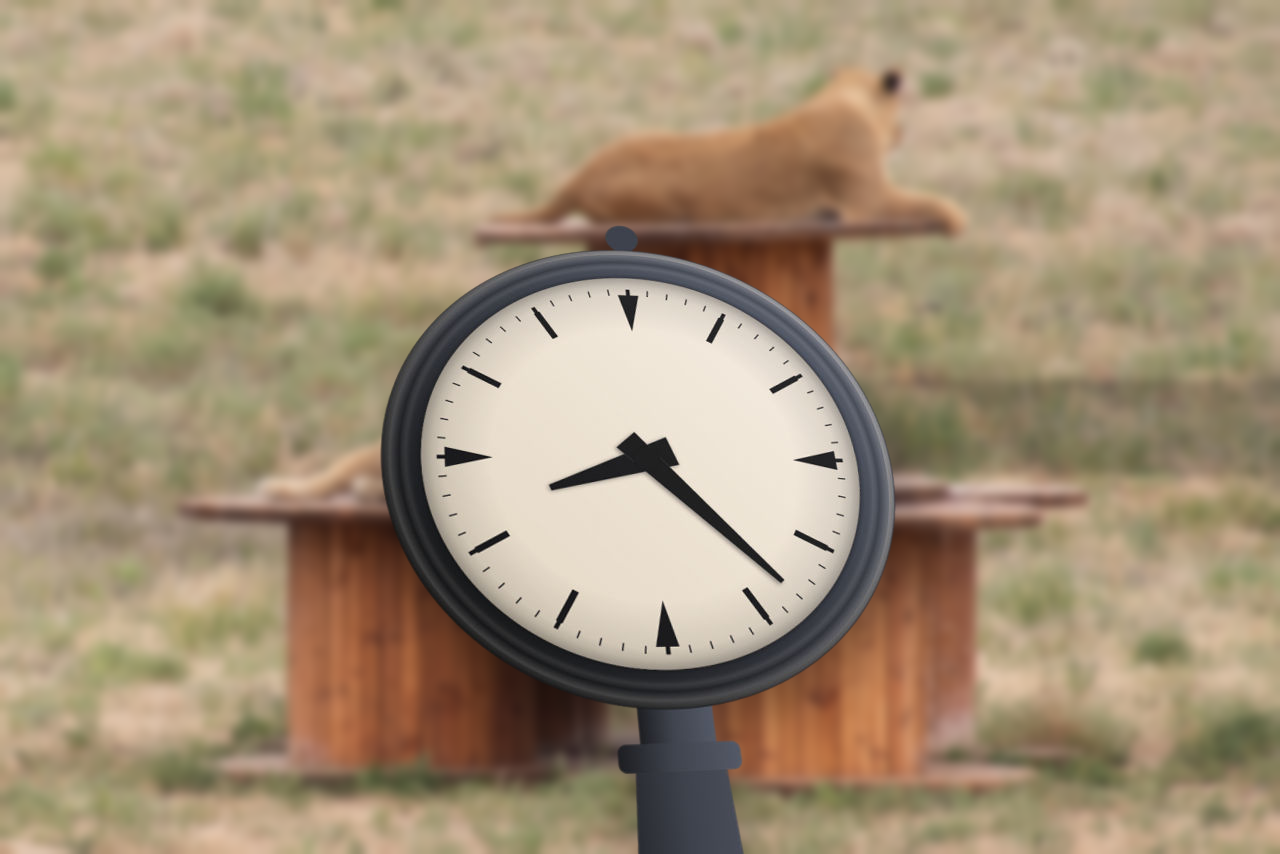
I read 8.23
